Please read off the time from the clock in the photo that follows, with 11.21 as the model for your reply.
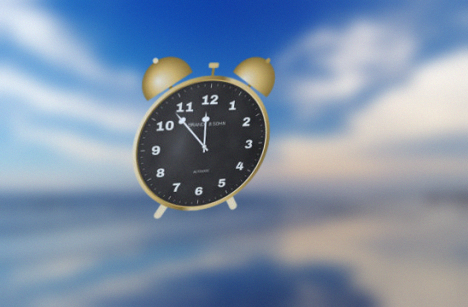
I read 11.53
